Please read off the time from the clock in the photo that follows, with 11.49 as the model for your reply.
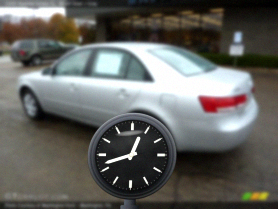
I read 12.42
